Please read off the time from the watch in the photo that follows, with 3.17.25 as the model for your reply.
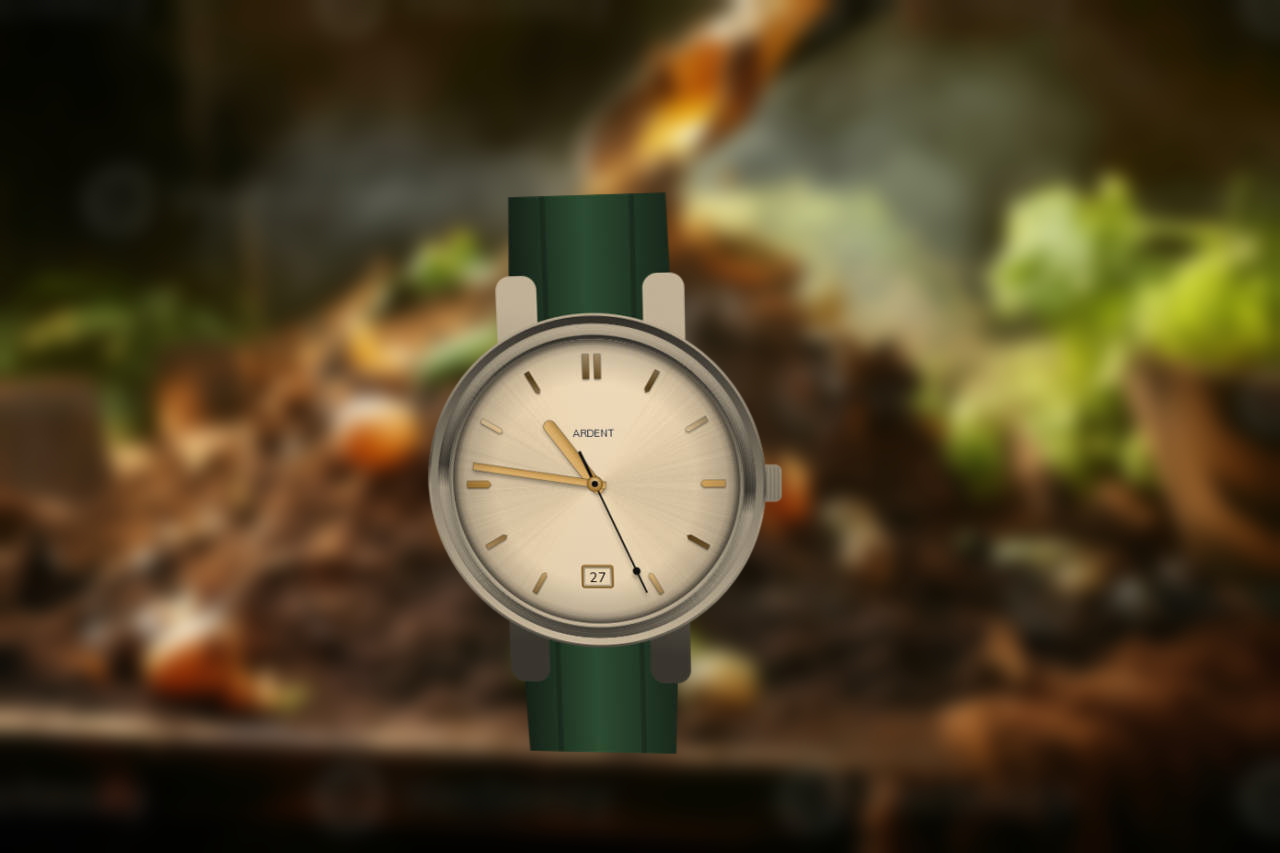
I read 10.46.26
